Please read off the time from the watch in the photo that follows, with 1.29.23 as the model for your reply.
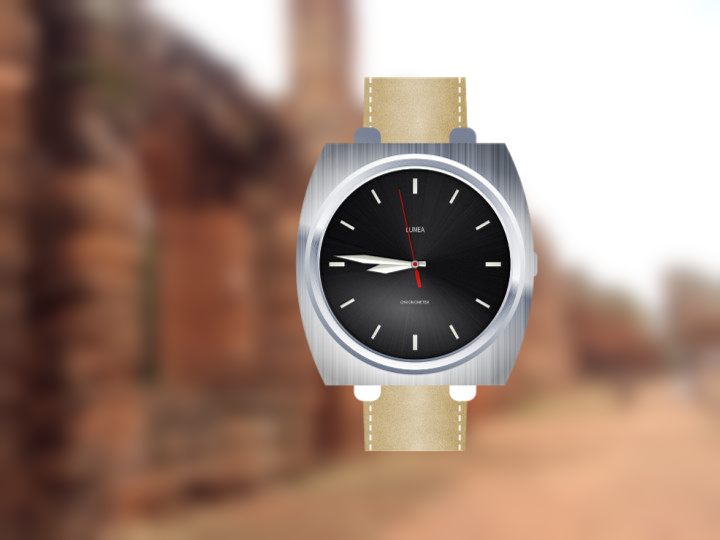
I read 8.45.58
